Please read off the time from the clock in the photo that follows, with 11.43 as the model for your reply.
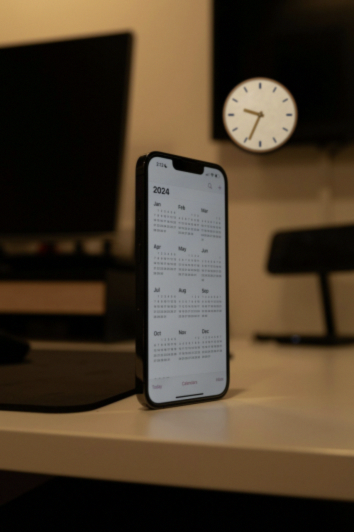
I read 9.34
